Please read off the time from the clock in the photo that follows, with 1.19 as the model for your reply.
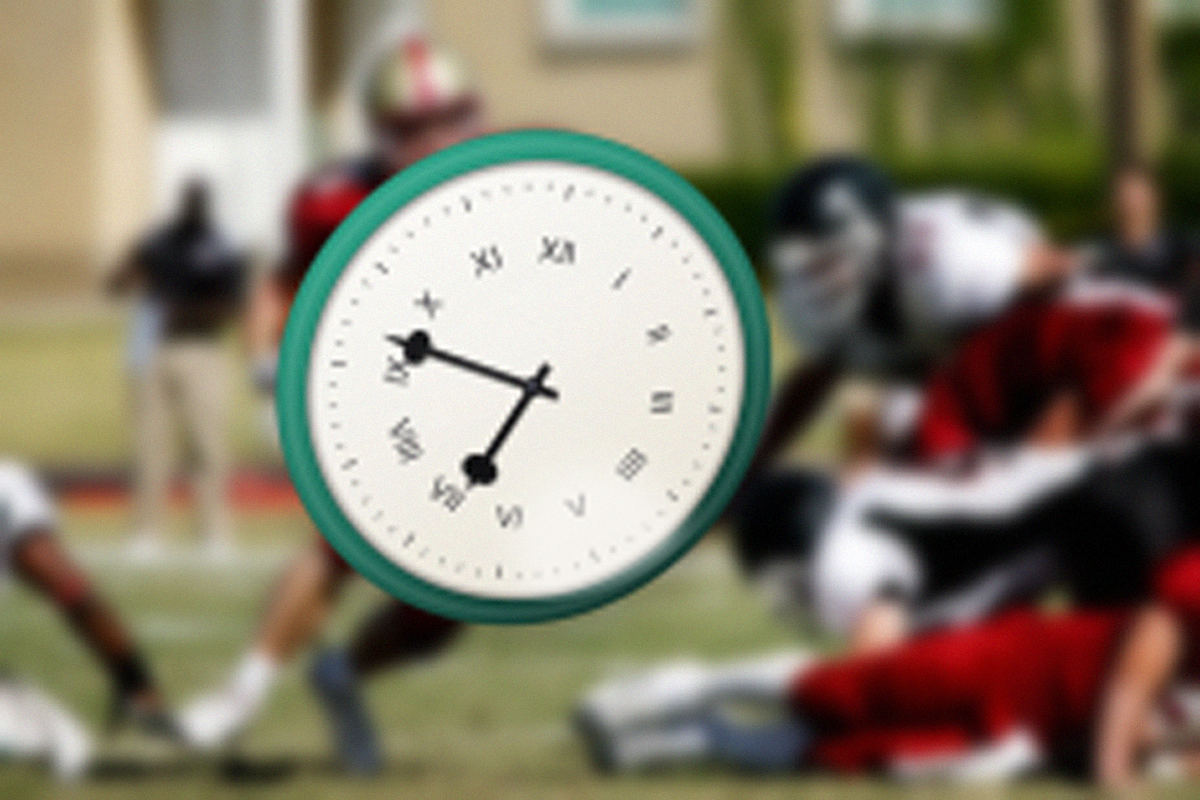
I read 6.47
